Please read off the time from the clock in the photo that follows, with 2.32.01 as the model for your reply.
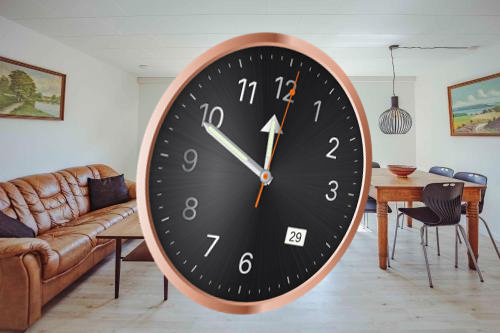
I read 11.49.01
